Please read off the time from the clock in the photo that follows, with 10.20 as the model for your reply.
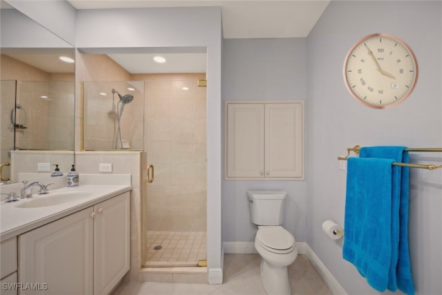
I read 3.55
